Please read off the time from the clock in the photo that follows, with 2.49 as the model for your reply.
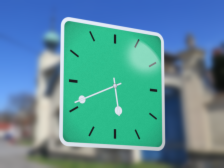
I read 5.41
